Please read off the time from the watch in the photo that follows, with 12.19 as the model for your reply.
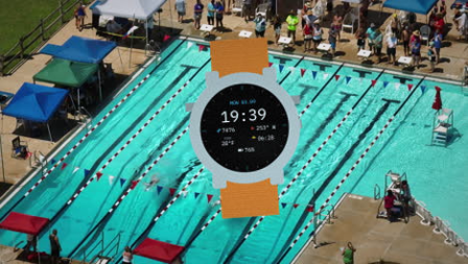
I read 19.39
